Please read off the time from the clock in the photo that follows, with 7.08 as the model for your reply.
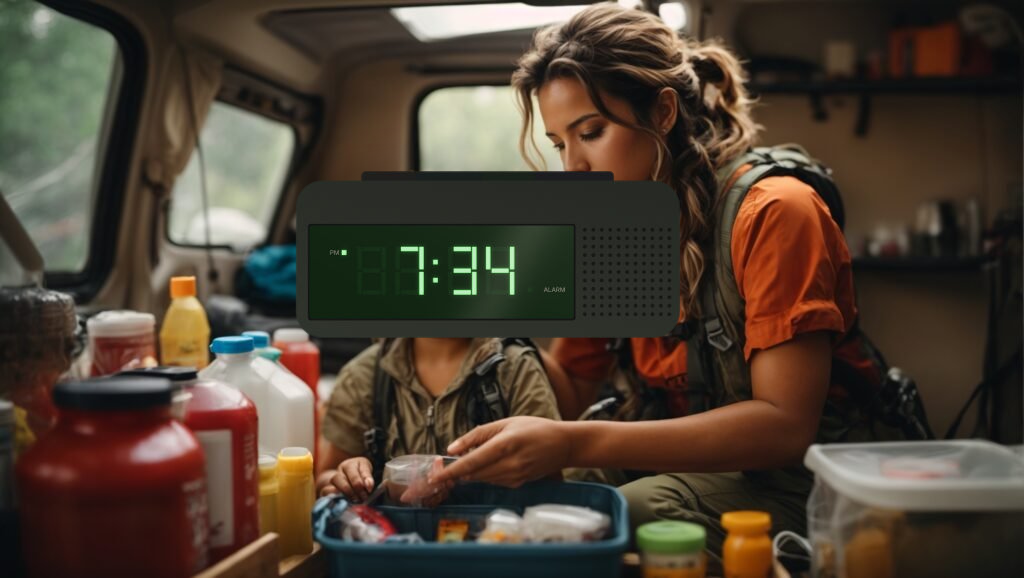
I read 7.34
